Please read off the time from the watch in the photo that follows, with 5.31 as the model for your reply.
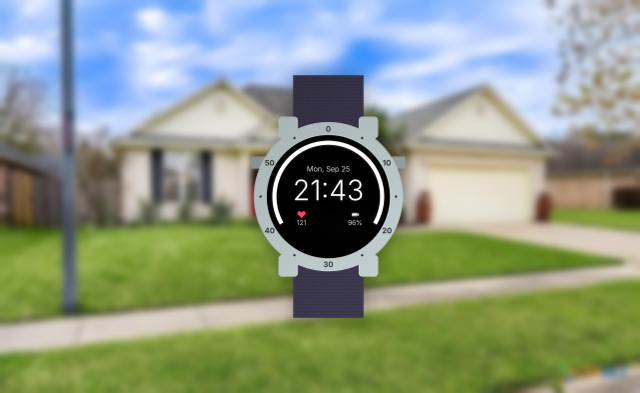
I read 21.43
